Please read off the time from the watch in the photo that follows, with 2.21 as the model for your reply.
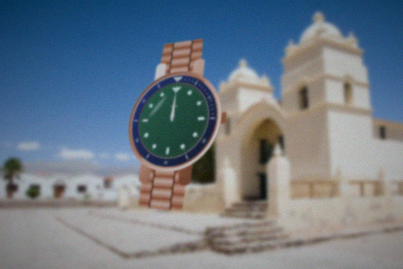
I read 12.00
